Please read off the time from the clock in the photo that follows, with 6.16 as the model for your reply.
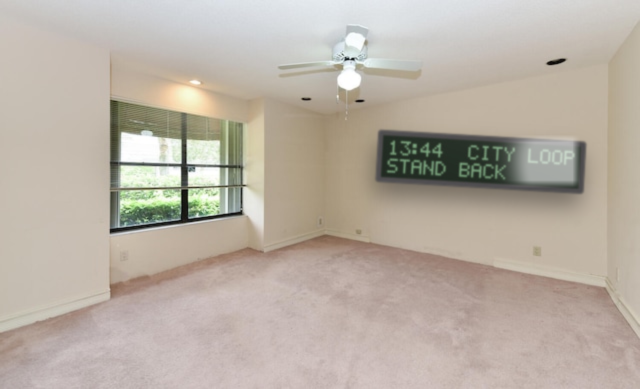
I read 13.44
